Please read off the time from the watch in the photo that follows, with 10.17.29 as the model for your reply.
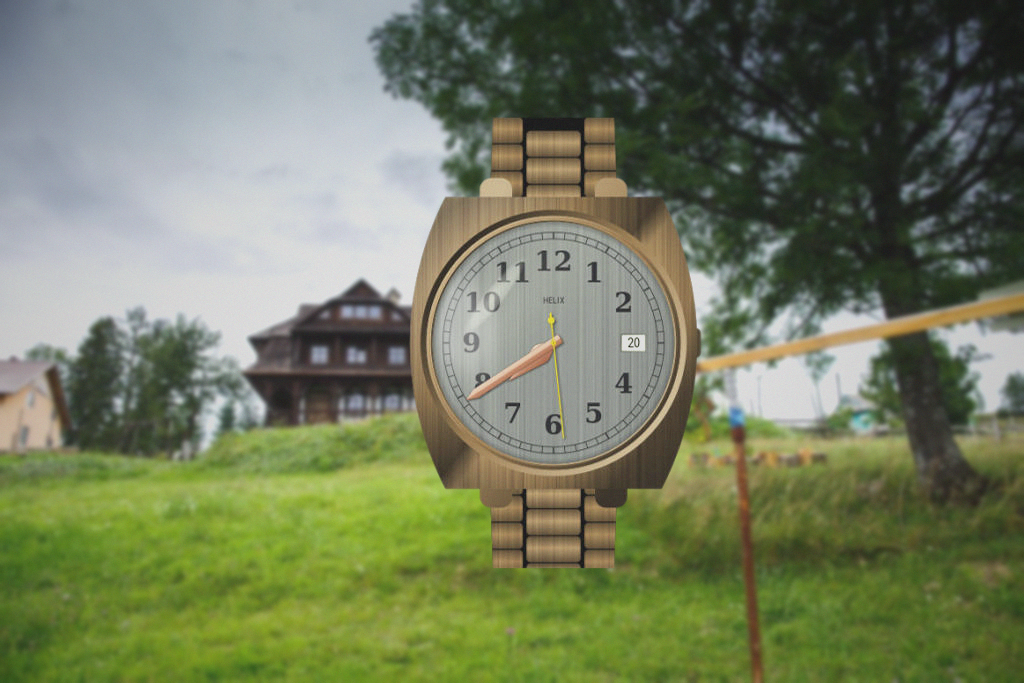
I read 7.39.29
